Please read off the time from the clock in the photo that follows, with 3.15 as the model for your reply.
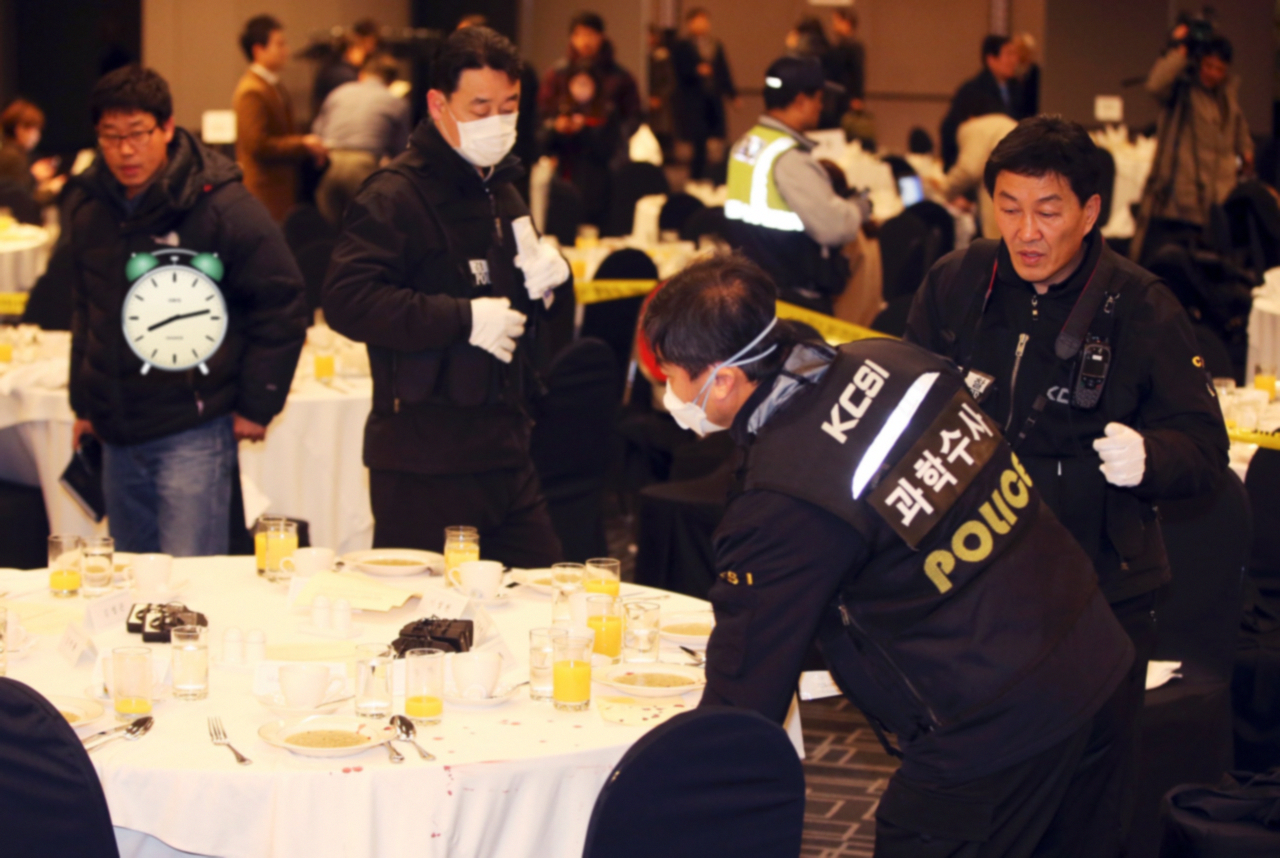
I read 8.13
